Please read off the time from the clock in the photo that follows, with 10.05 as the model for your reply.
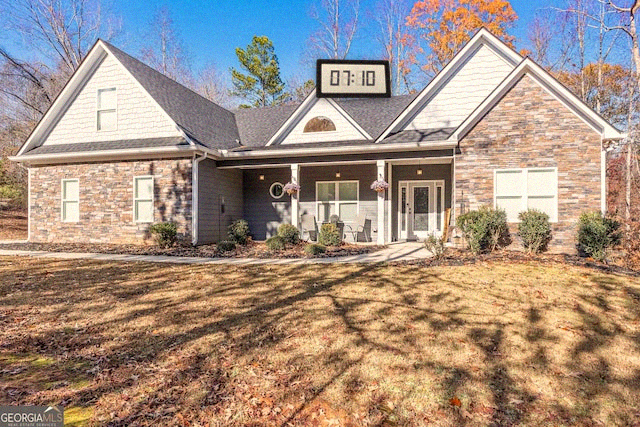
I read 7.10
